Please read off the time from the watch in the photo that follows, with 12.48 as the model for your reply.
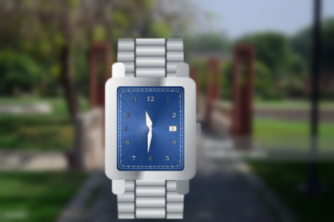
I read 11.31
